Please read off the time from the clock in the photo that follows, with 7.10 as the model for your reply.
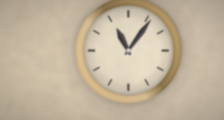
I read 11.06
